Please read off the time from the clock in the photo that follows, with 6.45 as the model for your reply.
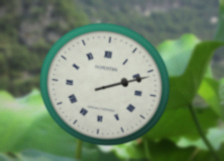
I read 2.11
